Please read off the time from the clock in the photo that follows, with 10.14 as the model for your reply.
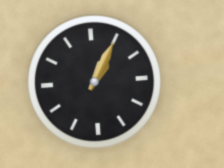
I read 1.05
